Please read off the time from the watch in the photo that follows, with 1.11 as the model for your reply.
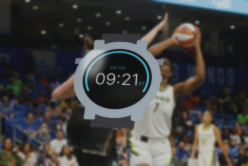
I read 9.21
